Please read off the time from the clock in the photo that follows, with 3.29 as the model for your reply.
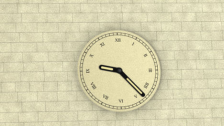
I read 9.23
